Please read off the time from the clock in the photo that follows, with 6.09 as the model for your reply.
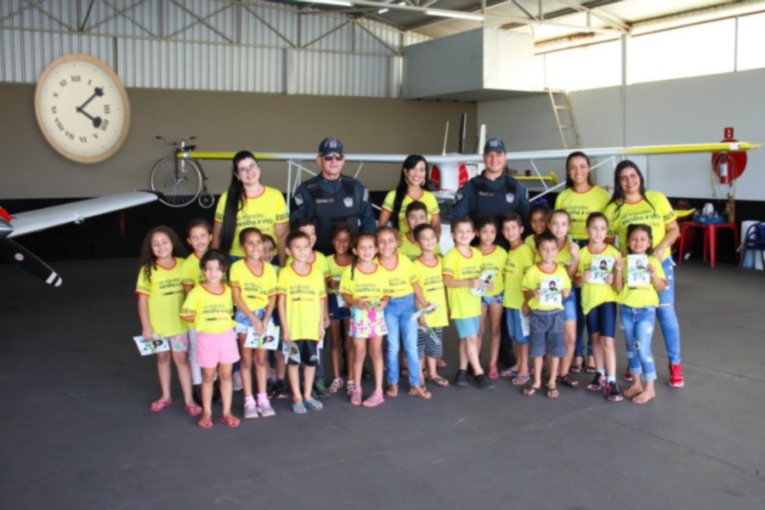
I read 4.09
